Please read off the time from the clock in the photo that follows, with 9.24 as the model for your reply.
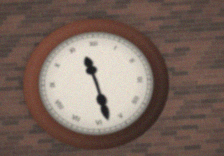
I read 11.28
